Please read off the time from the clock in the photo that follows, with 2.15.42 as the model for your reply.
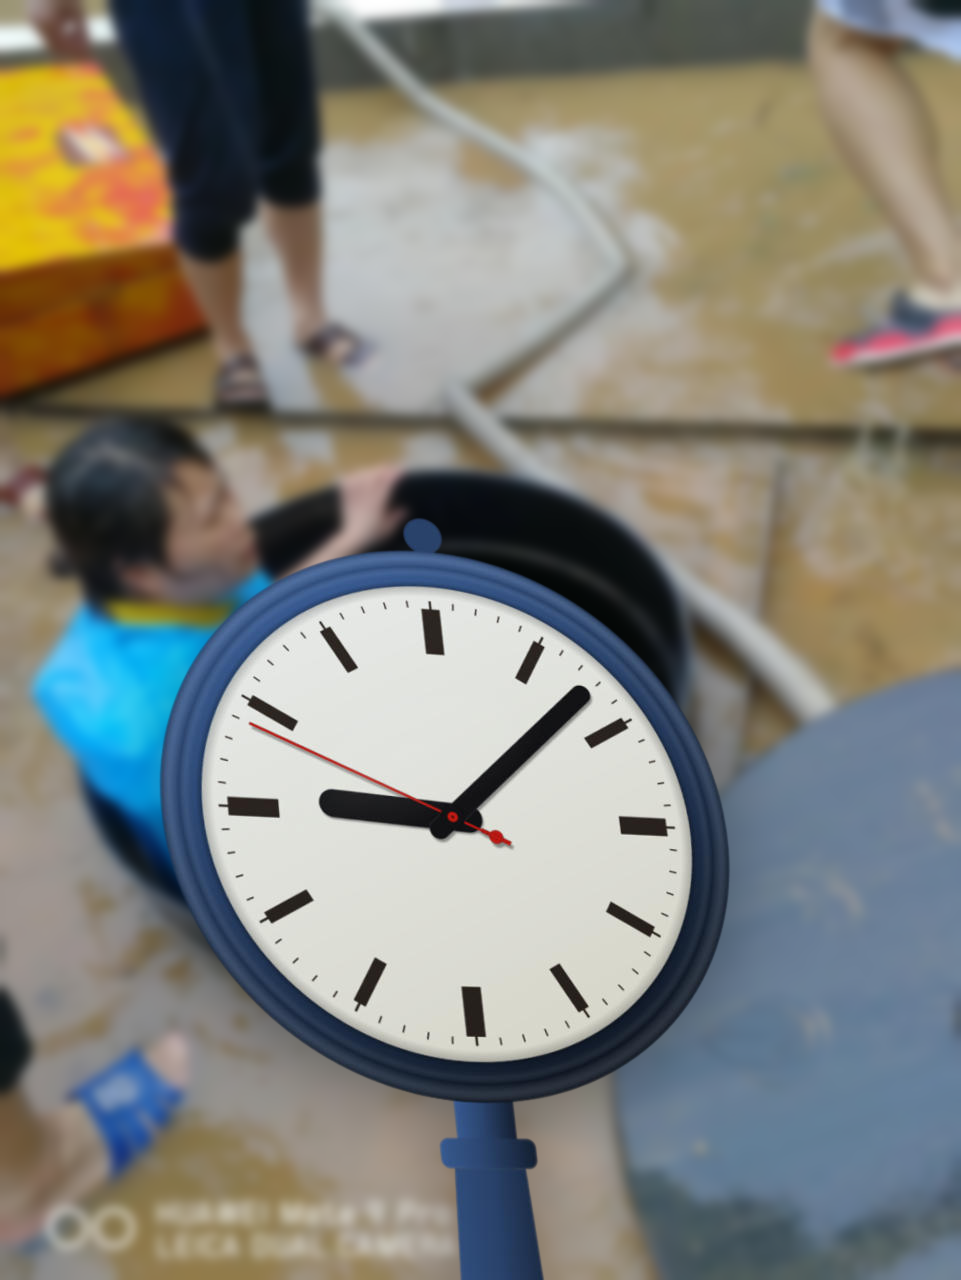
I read 9.07.49
